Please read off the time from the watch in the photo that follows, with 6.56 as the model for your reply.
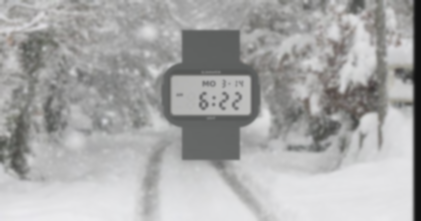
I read 6.22
